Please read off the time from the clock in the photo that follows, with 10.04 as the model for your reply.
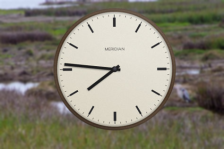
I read 7.46
